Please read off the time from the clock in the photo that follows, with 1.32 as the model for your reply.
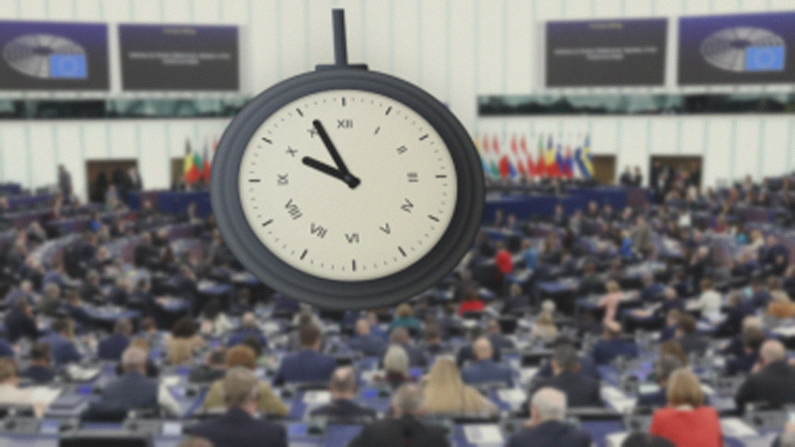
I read 9.56
